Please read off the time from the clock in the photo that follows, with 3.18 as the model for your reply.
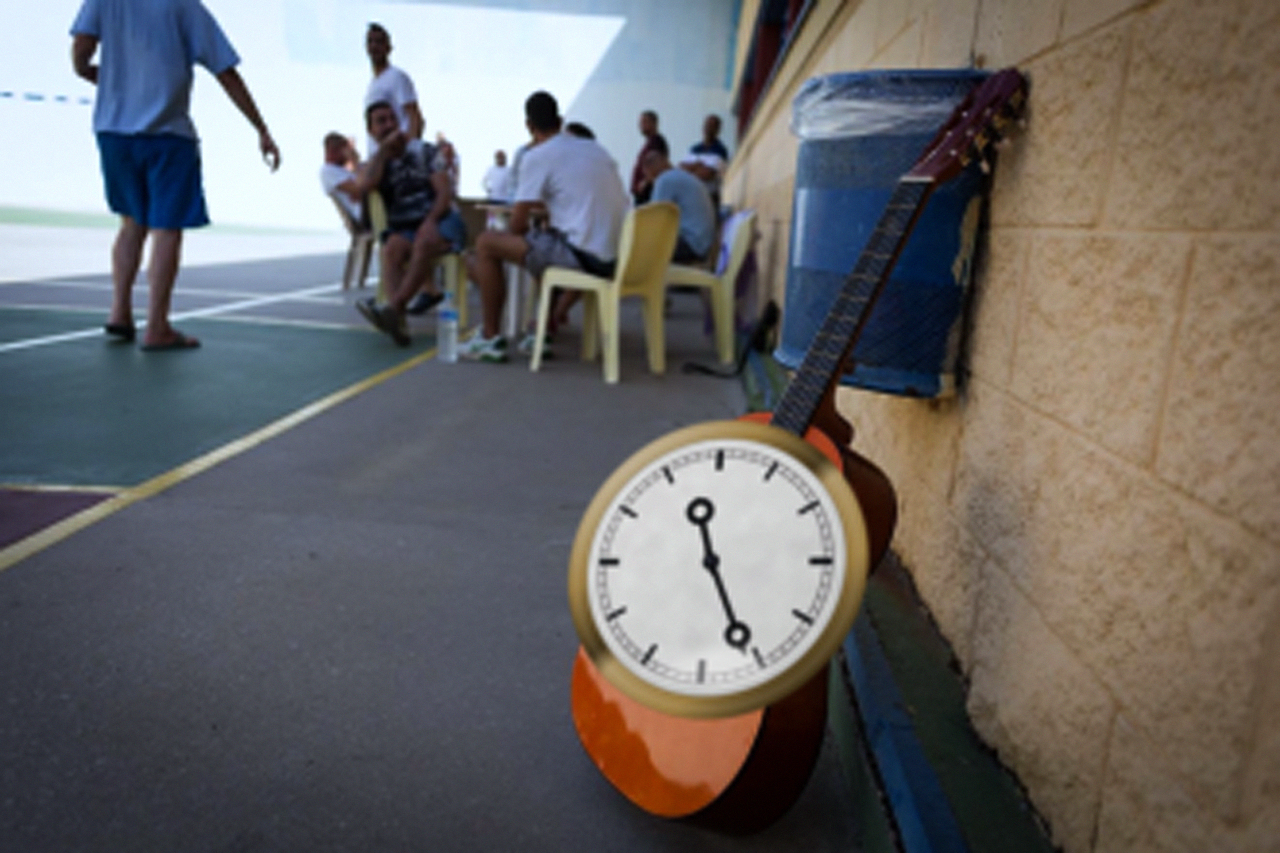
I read 11.26
